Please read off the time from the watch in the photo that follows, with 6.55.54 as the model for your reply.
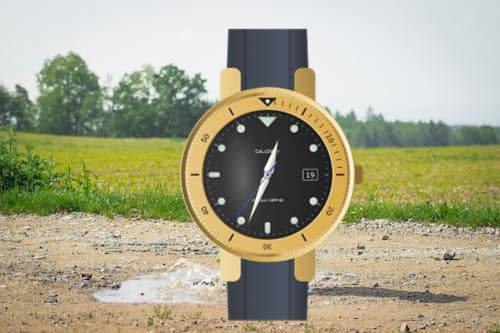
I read 12.33.36
